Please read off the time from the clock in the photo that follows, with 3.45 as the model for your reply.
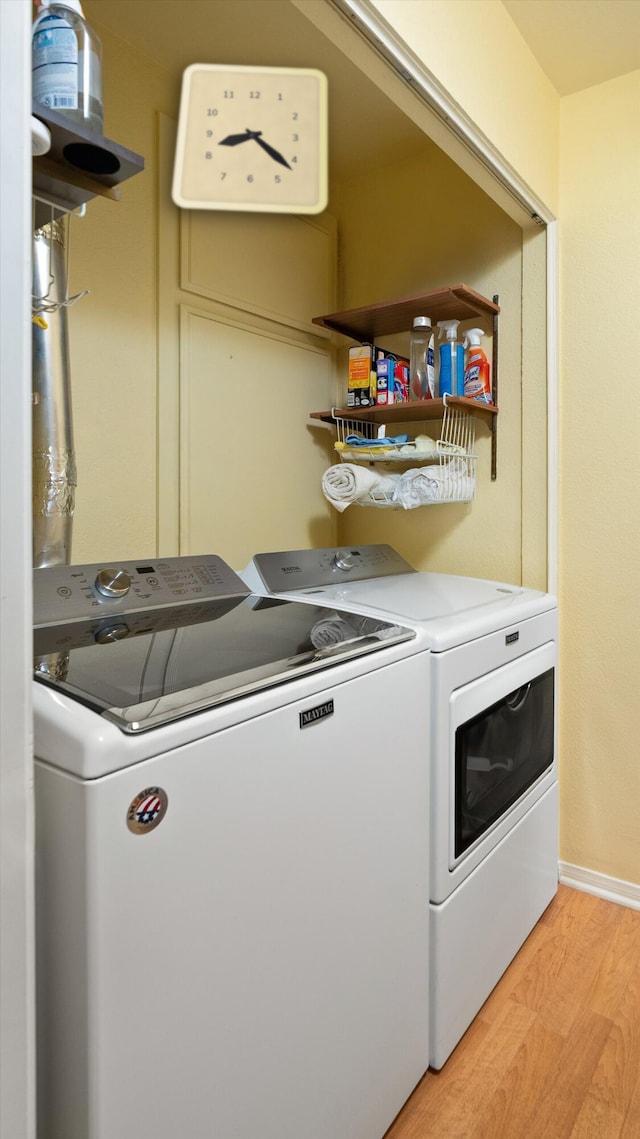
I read 8.22
